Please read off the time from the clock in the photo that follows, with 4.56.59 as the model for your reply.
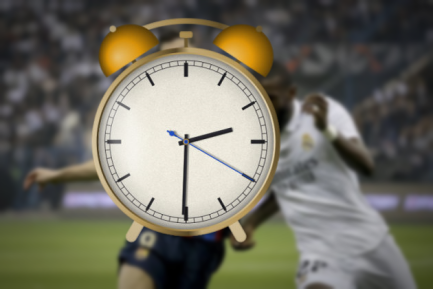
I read 2.30.20
